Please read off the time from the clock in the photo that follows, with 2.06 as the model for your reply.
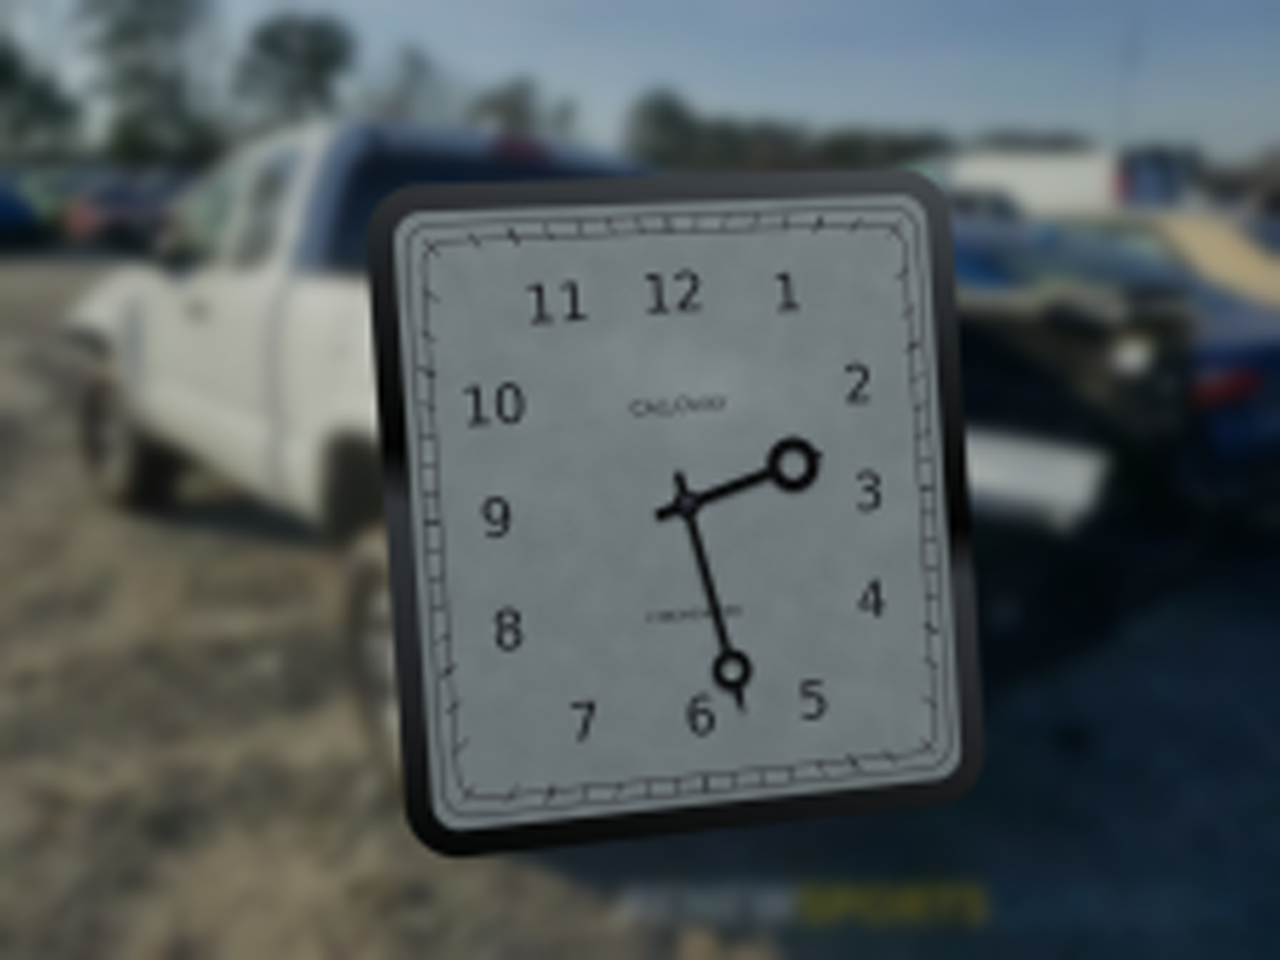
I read 2.28
